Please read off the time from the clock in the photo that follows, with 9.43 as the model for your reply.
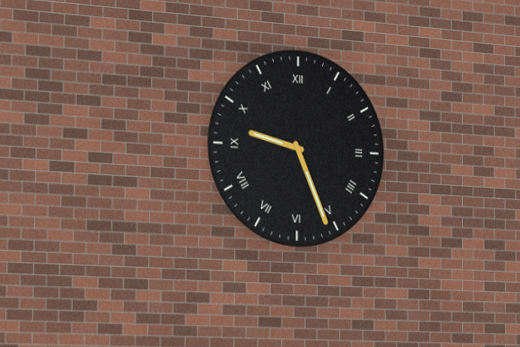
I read 9.26
